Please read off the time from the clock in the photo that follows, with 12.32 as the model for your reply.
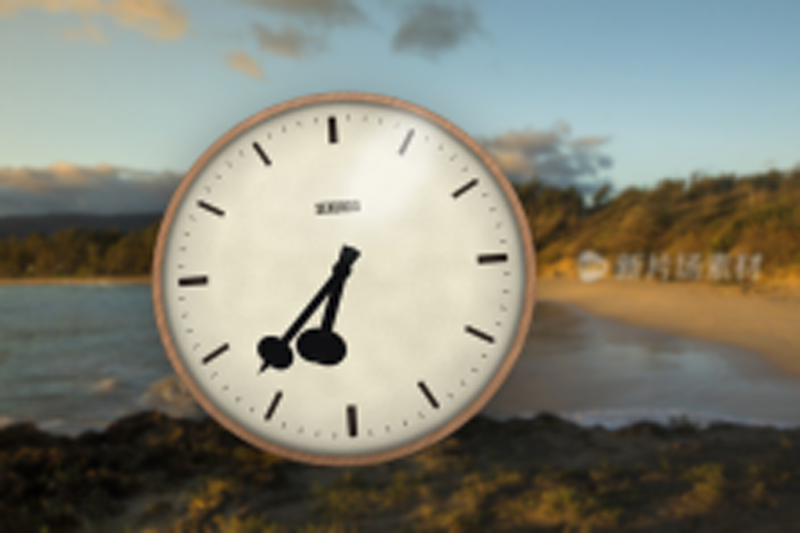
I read 6.37
